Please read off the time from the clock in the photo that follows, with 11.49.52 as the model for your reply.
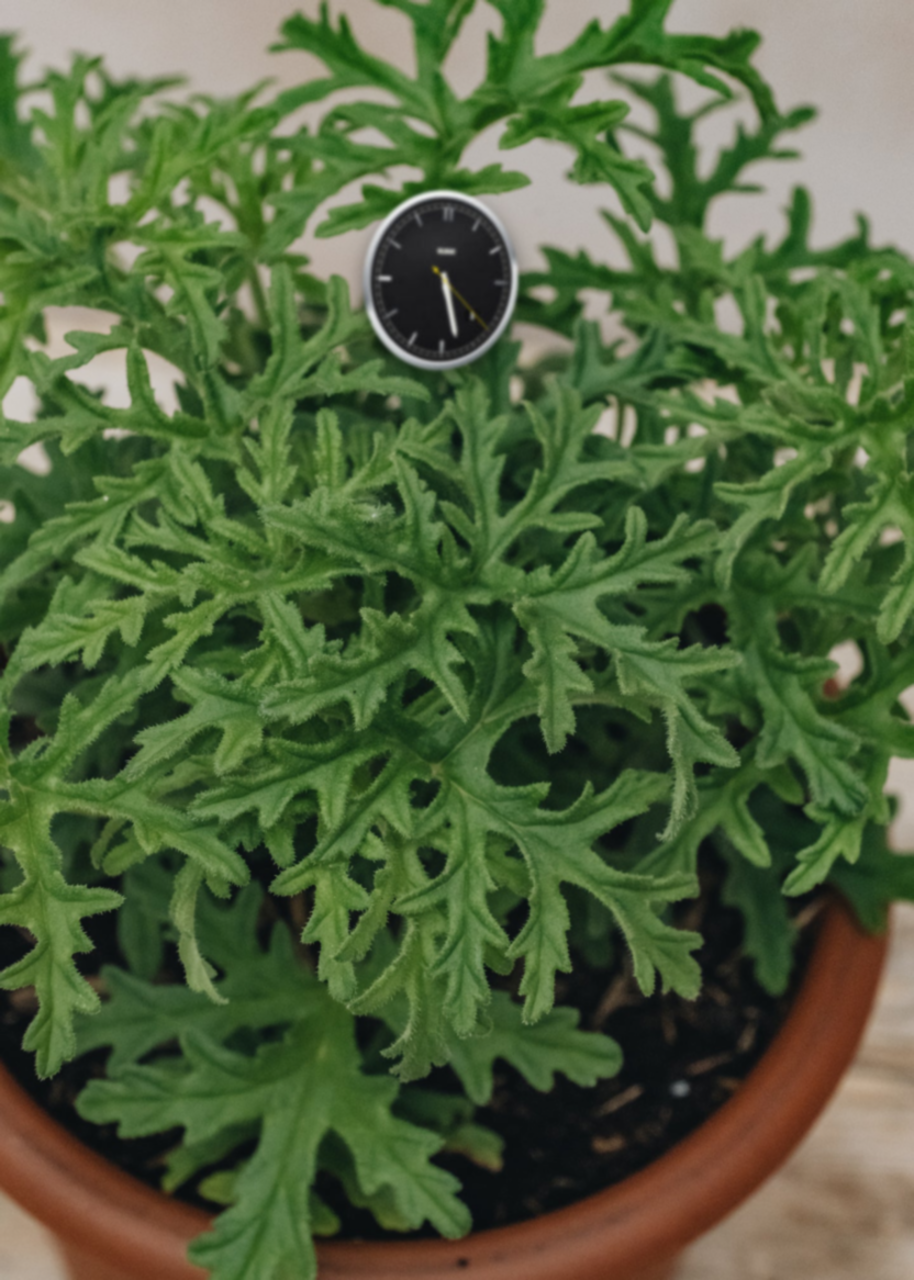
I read 5.27.22
